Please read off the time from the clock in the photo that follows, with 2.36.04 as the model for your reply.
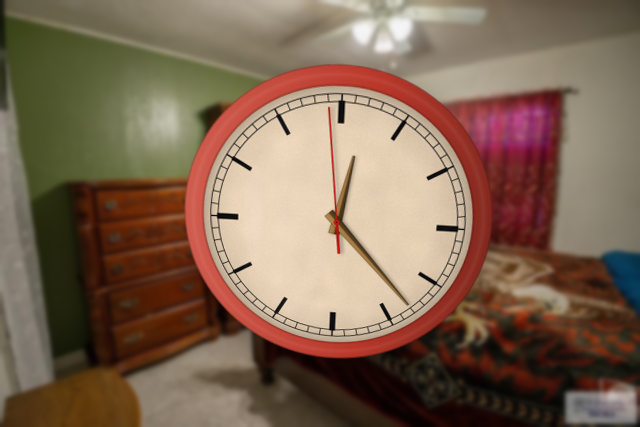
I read 12.22.59
